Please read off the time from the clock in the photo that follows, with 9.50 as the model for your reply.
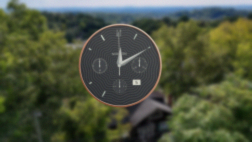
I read 12.10
